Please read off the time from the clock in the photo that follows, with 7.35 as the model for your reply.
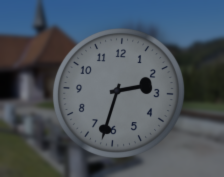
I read 2.32
